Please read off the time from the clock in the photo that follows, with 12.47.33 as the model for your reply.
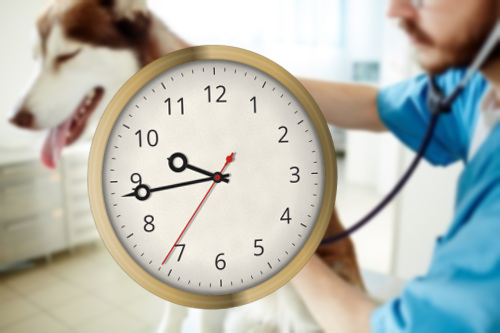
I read 9.43.36
